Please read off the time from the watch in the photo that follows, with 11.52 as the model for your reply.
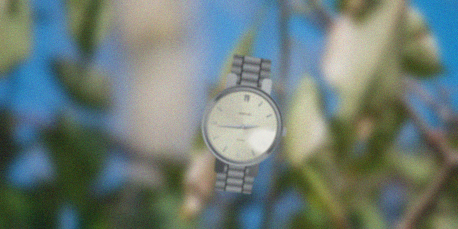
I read 2.44
